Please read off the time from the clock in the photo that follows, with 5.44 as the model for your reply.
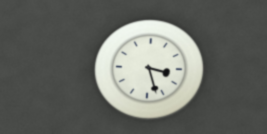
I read 3.27
